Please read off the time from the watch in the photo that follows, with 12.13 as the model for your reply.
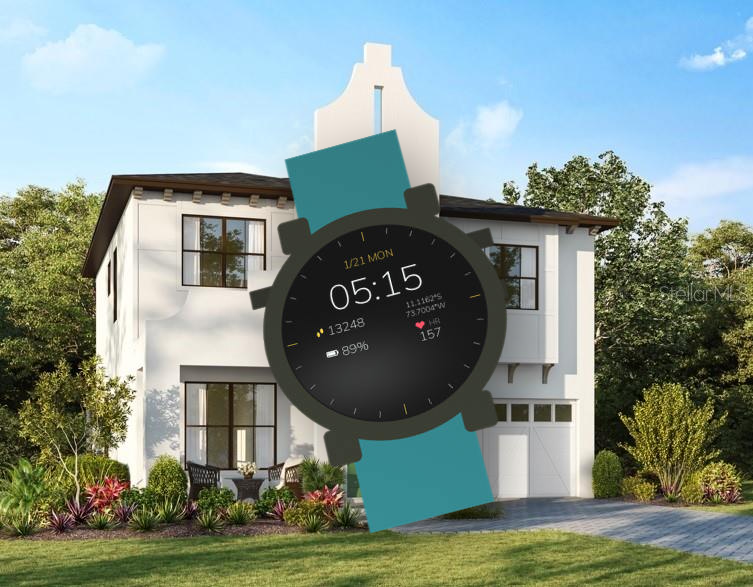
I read 5.15
